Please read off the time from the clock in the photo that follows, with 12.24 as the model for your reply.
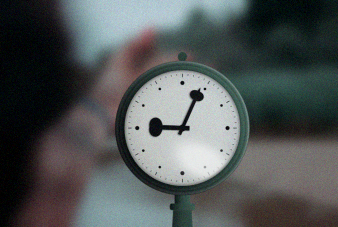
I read 9.04
